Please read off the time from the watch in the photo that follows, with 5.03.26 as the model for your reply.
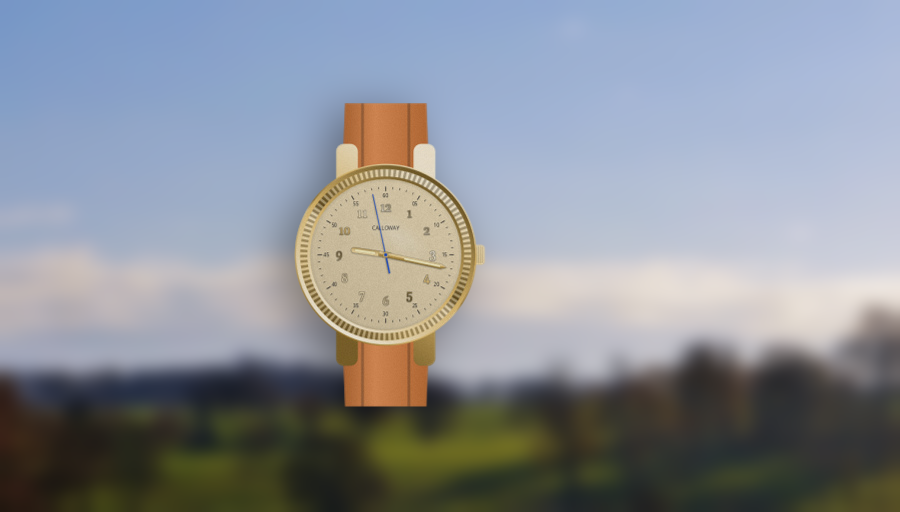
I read 9.16.58
